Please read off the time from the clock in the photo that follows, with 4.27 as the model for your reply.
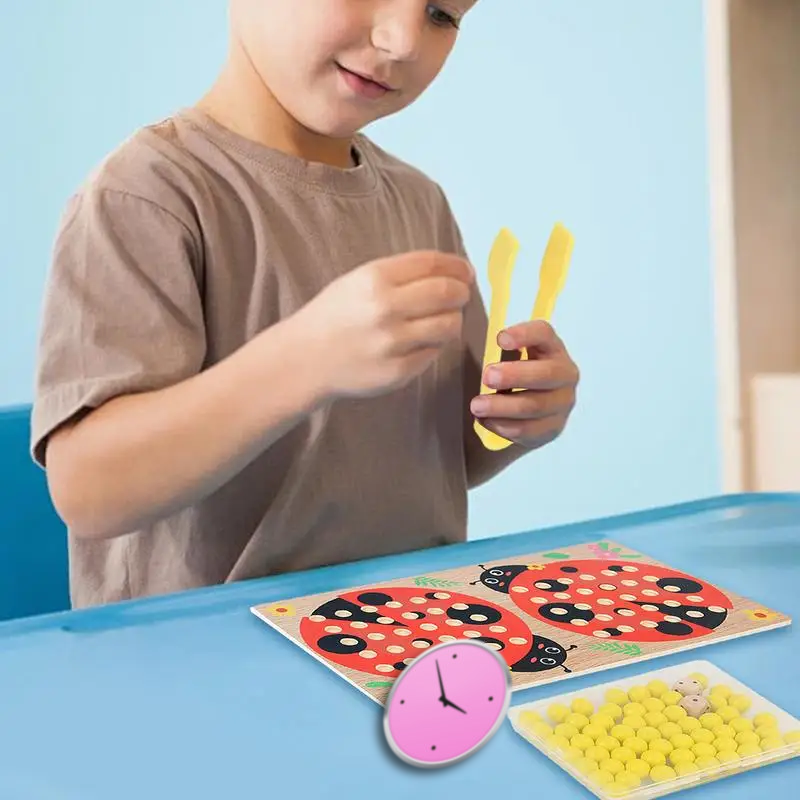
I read 3.56
